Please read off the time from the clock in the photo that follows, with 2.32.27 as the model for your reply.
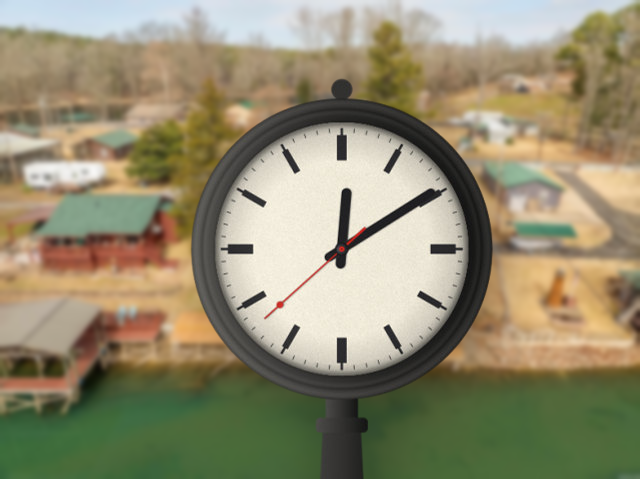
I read 12.09.38
